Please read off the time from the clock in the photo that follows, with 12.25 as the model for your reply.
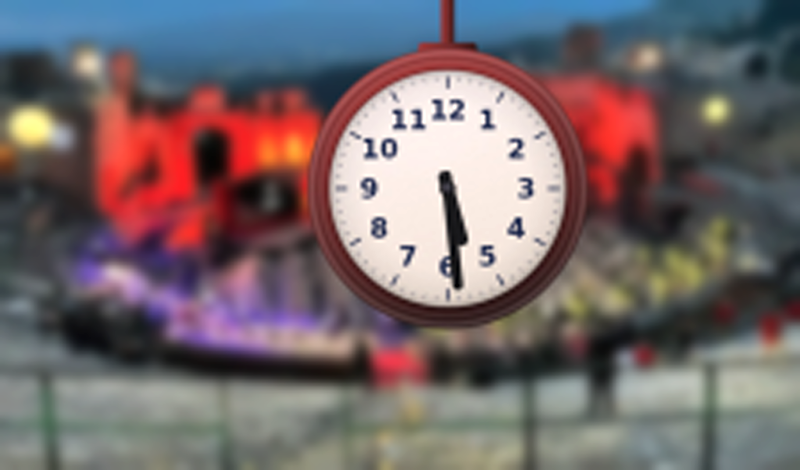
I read 5.29
